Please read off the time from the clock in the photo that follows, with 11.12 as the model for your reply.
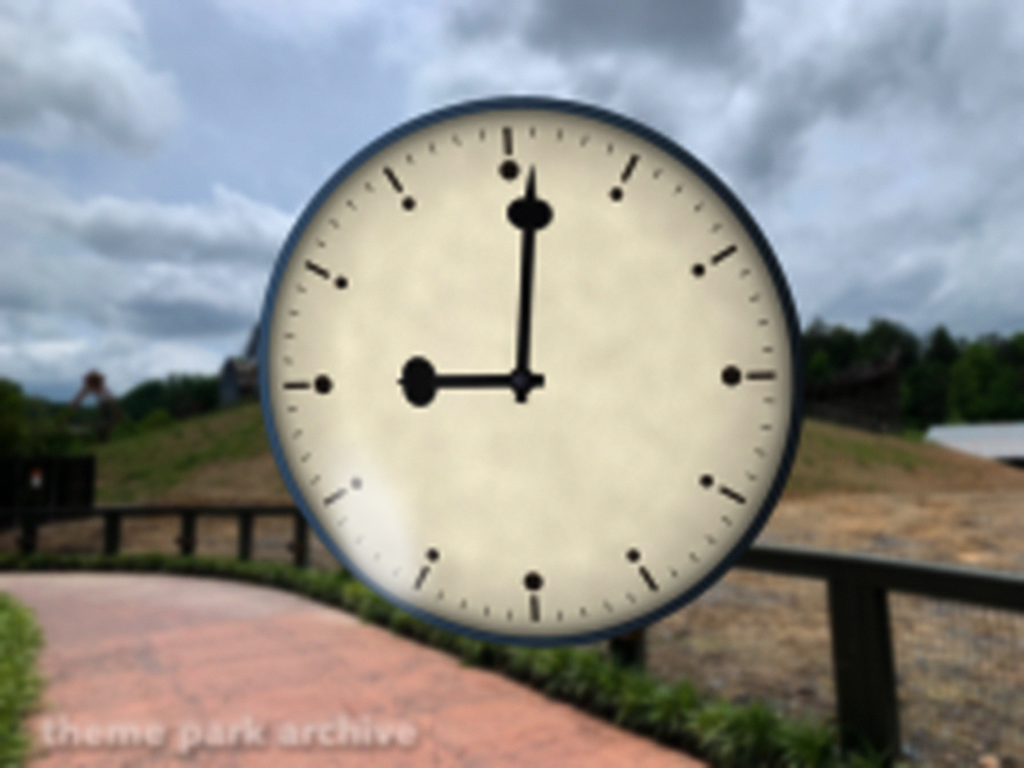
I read 9.01
